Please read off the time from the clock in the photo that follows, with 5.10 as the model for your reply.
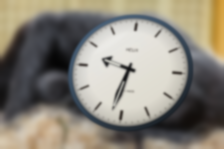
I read 9.32
